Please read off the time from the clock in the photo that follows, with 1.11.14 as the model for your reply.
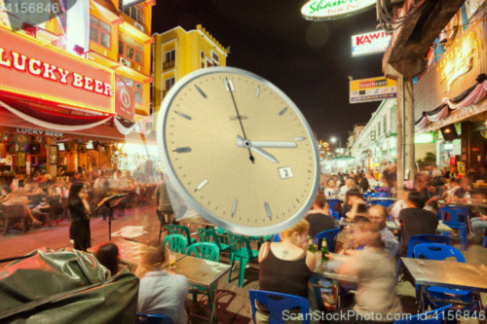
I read 4.16.00
